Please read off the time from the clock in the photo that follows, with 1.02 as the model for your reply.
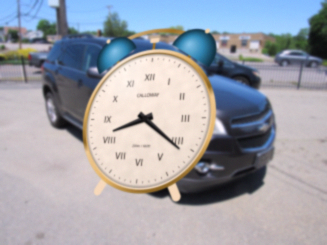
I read 8.21
